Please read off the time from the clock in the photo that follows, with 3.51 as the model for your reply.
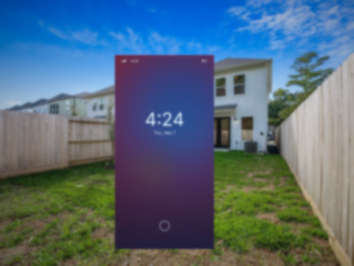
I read 4.24
